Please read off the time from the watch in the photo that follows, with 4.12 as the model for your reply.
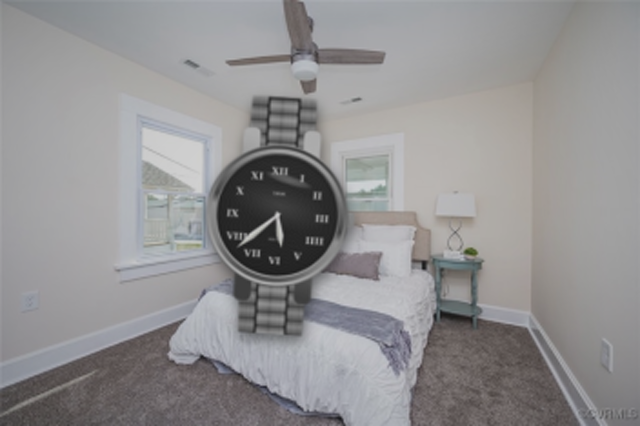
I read 5.38
